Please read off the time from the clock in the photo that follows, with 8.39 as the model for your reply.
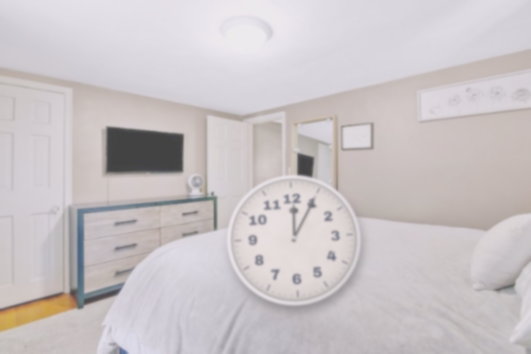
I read 12.05
